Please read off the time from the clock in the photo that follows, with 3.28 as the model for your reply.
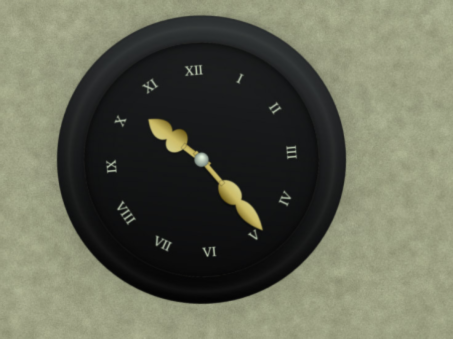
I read 10.24
